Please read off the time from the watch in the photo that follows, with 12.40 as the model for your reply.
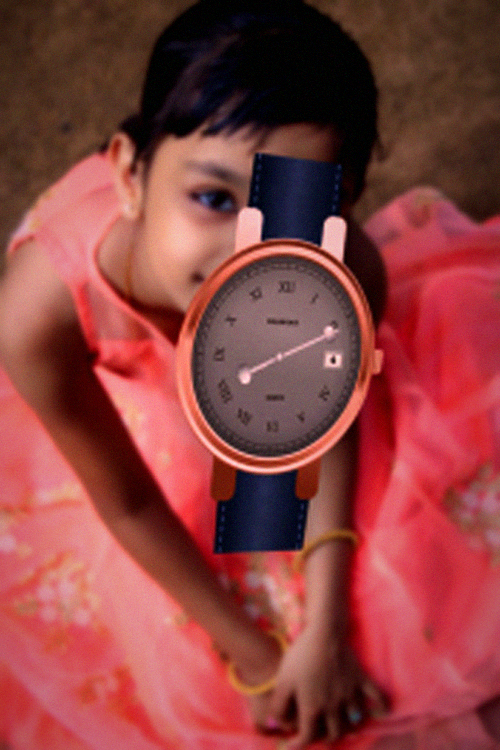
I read 8.11
